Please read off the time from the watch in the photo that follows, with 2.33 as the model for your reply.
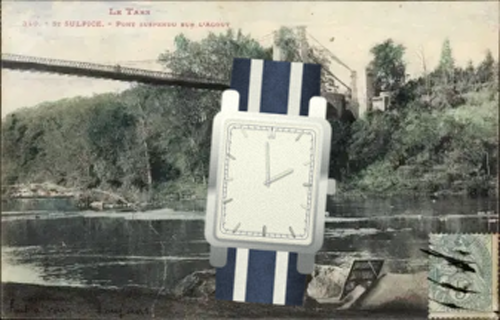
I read 1.59
